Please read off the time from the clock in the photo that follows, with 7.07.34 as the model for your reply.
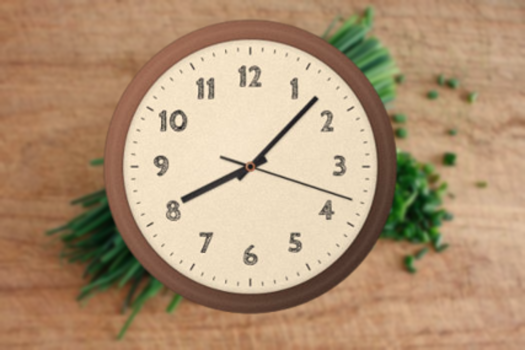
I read 8.07.18
